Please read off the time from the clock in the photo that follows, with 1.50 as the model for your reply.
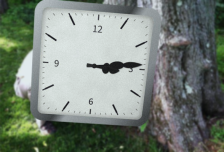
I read 3.14
